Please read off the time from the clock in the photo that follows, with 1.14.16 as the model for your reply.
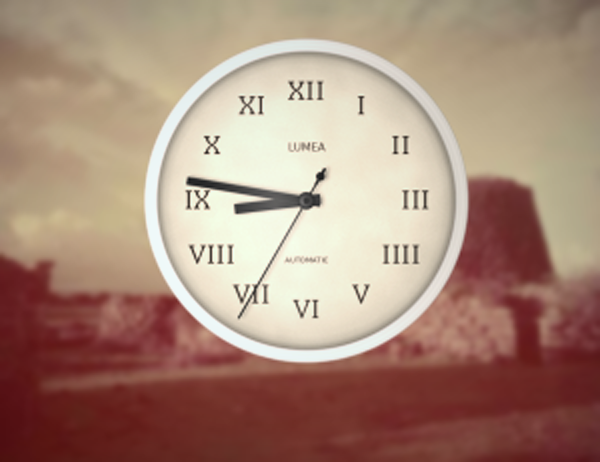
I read 8.46.35
